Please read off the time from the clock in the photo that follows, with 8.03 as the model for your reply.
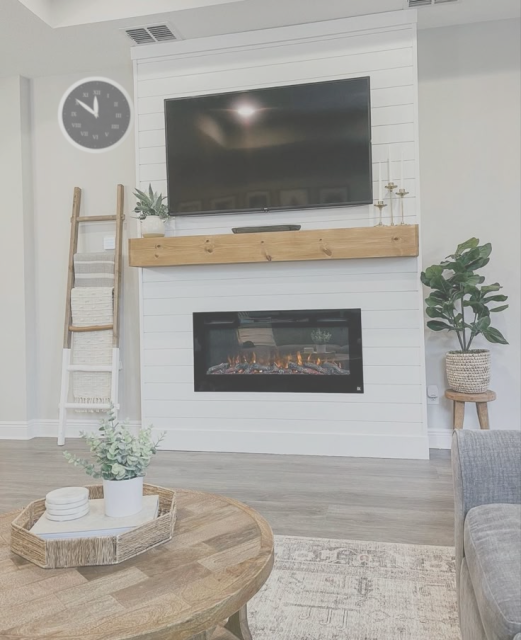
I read 11.51
